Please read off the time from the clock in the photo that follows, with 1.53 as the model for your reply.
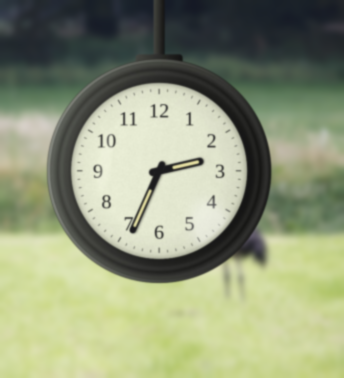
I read 2.34
